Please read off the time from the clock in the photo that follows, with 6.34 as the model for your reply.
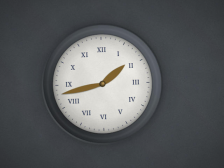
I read 1.43
